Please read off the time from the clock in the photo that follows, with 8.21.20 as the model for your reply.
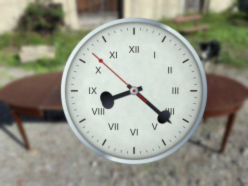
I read 8.21.52
